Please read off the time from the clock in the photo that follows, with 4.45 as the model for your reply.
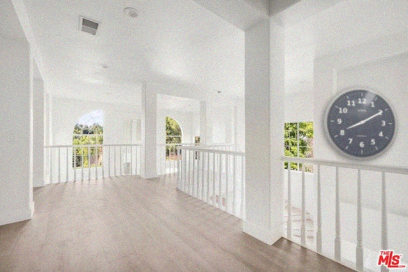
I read 8.10
